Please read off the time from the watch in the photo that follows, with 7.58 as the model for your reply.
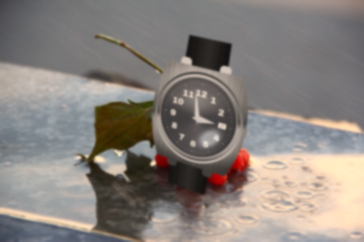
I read 2.58
